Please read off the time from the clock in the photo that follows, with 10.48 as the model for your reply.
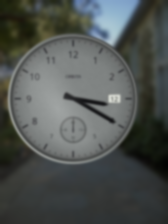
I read 3.20
